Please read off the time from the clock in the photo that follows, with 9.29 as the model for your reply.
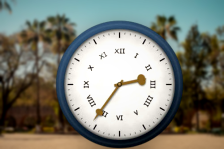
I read 2.36
